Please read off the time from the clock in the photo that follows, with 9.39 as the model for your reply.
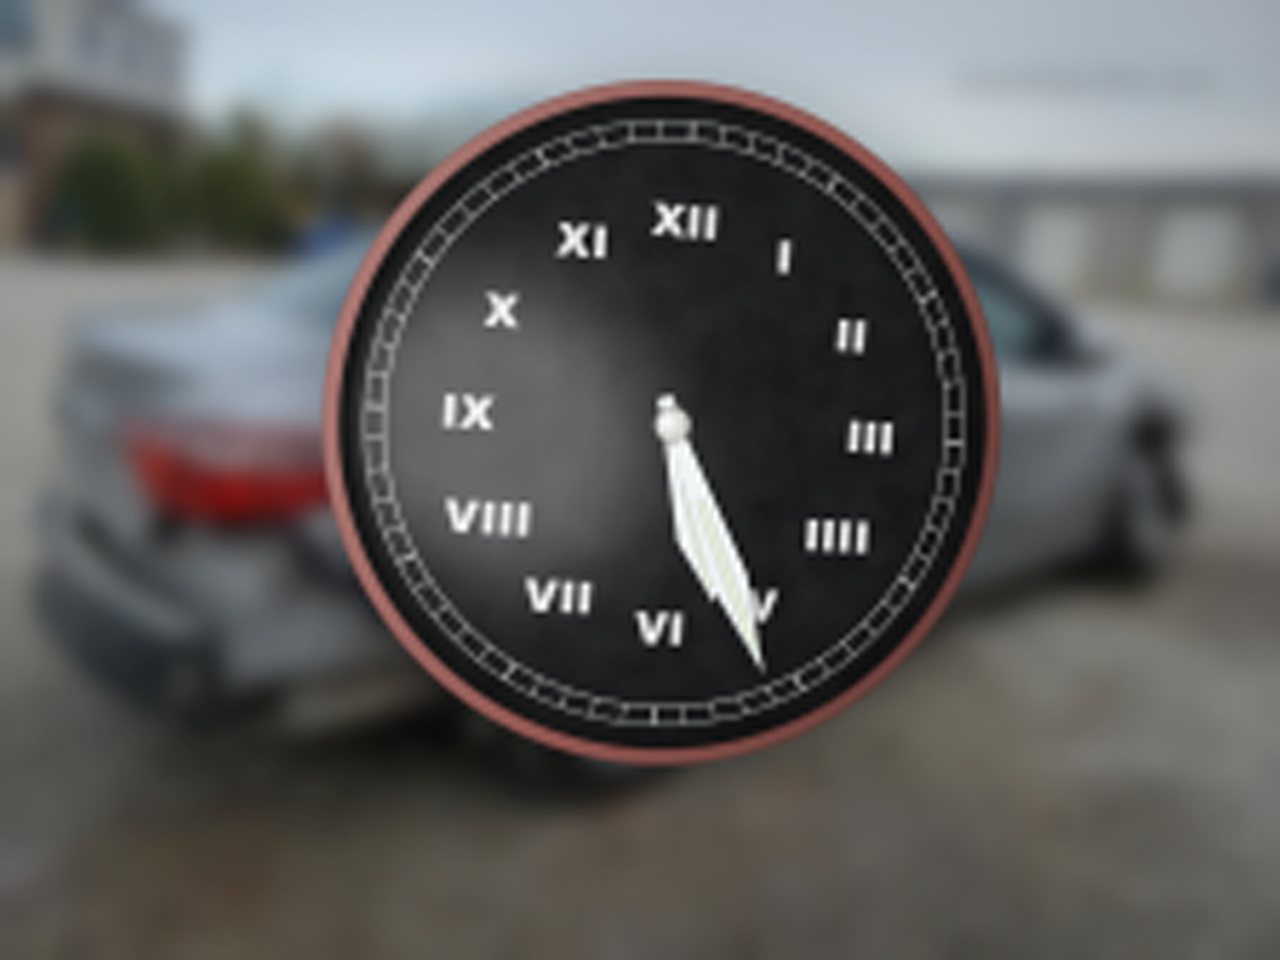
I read 5.26
